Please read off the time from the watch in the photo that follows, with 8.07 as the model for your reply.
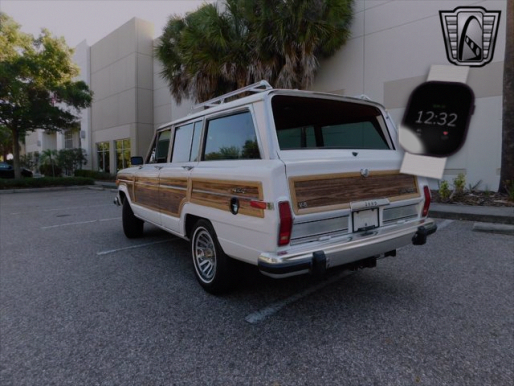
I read 12.32
